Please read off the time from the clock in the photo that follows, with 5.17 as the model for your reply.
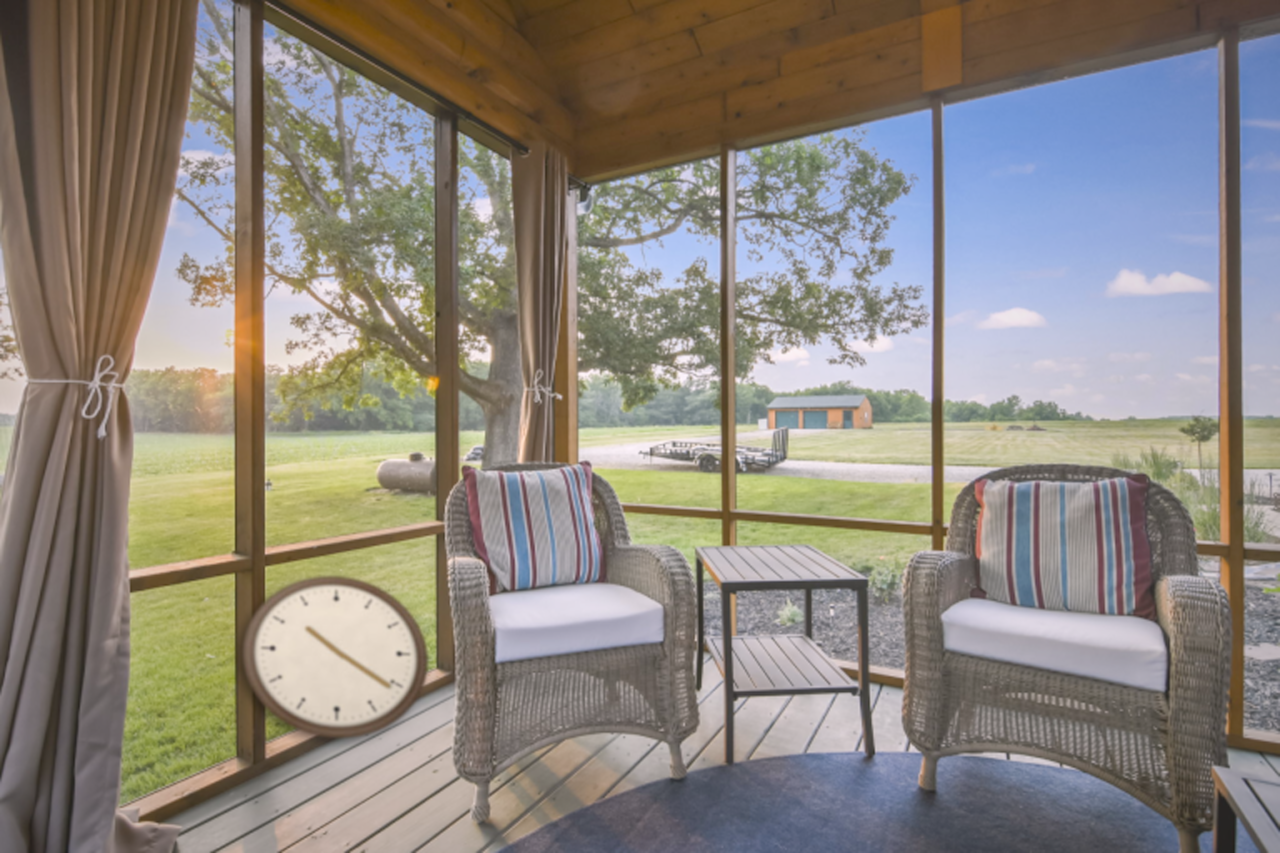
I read 10.21
